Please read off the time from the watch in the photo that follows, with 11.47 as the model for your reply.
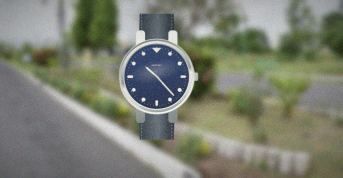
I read 10.23
